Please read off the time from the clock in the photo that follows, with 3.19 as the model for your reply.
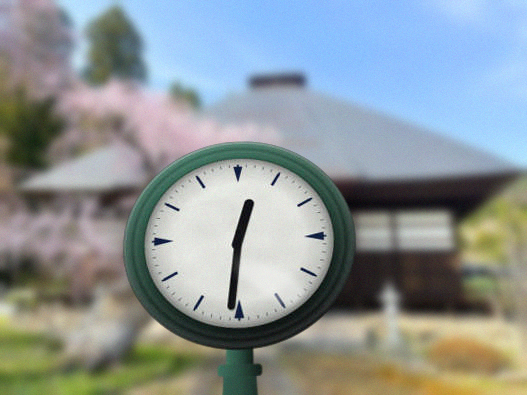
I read 12.31
